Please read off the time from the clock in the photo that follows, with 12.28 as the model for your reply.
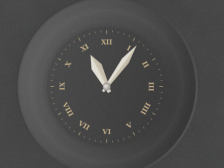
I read 11.06
